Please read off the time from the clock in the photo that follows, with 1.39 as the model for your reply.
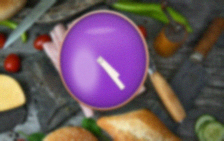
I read 4.23
